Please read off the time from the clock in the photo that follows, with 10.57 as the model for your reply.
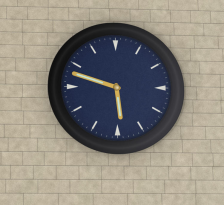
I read 5.48
